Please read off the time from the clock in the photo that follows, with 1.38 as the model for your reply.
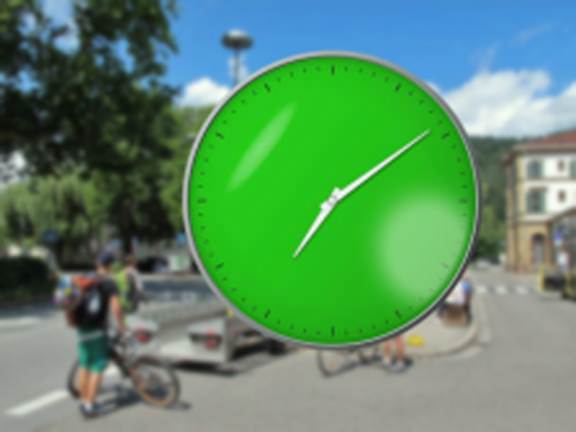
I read 7.09
